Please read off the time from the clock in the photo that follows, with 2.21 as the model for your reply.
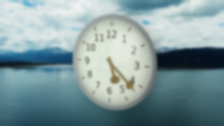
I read 5.22
